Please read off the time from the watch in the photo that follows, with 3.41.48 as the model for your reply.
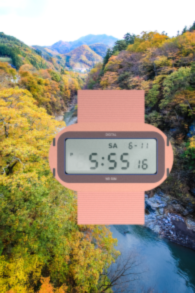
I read 5.55.16
